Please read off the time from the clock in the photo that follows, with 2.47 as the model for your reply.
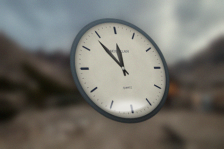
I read 11.54
